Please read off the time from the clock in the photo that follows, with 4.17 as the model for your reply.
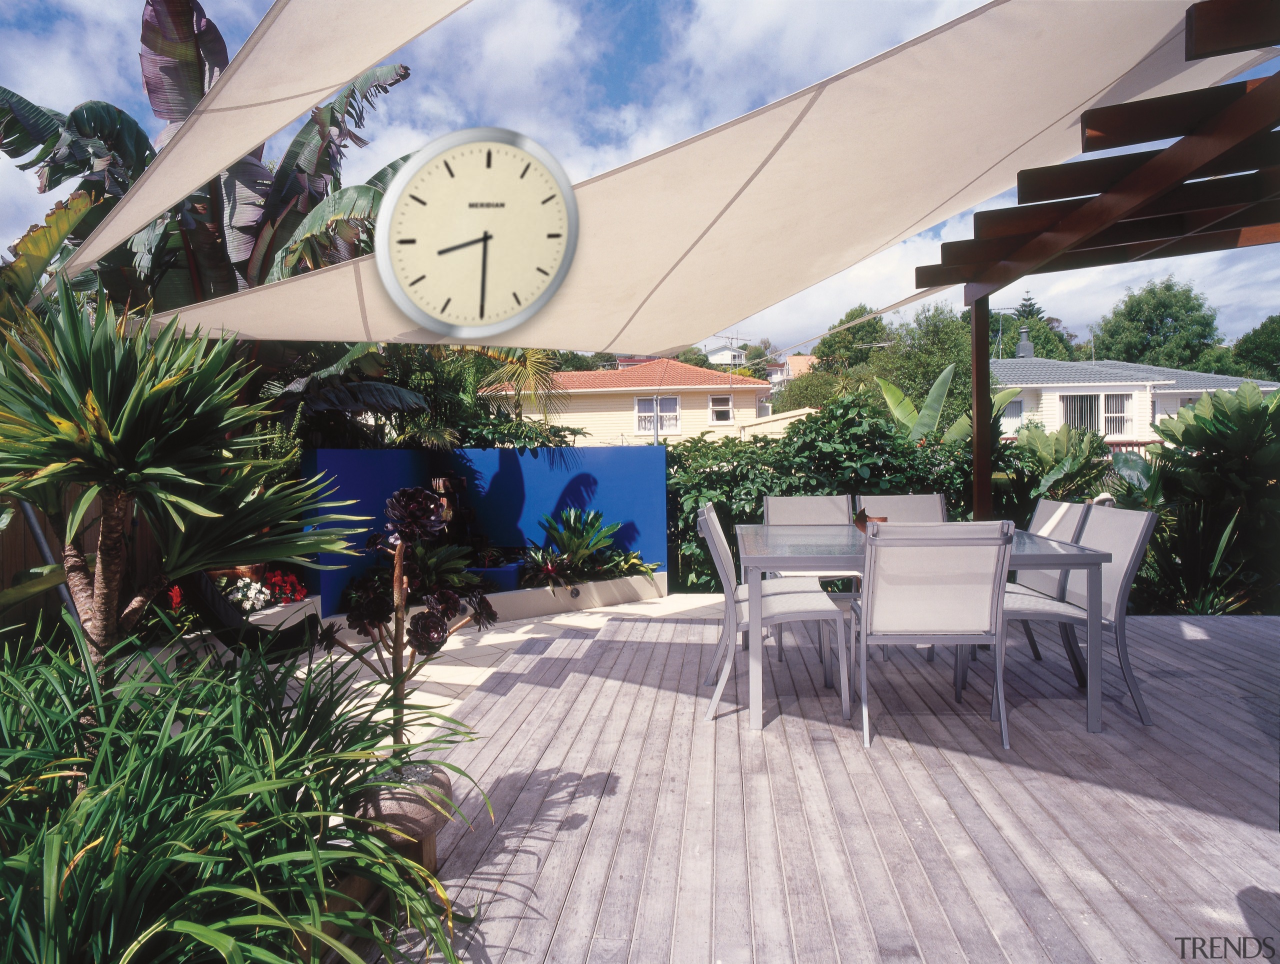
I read 8.30
